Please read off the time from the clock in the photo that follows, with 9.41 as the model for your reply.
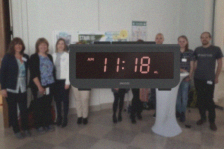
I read 11.18
